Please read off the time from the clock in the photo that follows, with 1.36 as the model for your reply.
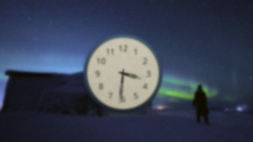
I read 3.31
